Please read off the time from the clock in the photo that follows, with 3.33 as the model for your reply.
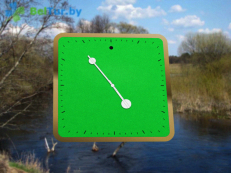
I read 4.54
